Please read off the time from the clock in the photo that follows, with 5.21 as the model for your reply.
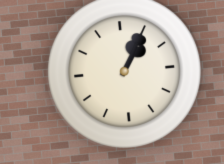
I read 1.05
